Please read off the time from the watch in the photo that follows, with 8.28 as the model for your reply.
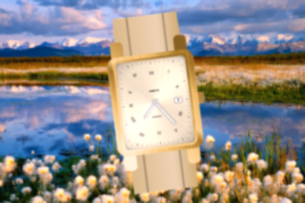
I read 7.24
